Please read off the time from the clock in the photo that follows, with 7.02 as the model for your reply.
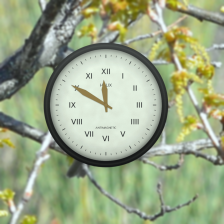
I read 11.50
